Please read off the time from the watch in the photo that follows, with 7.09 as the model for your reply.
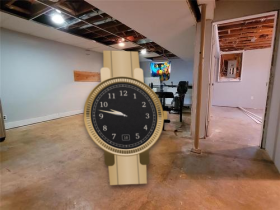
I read 9.47
